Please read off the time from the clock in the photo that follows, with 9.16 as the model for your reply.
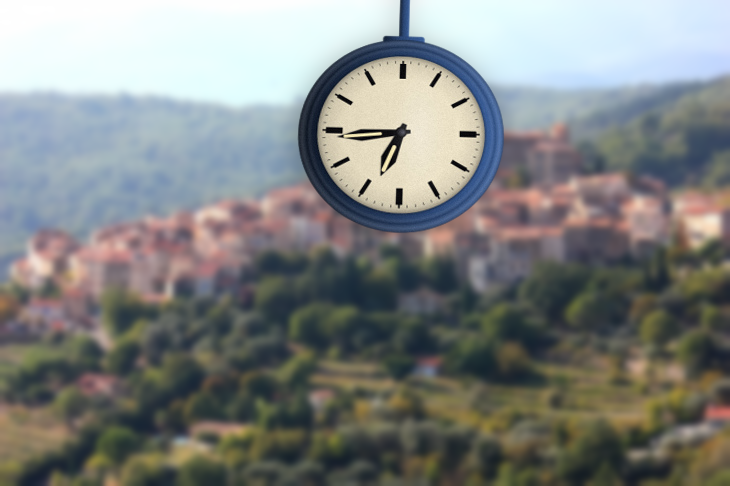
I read 6.44
